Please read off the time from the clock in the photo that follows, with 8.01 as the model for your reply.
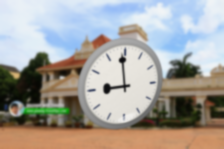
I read 8.59
